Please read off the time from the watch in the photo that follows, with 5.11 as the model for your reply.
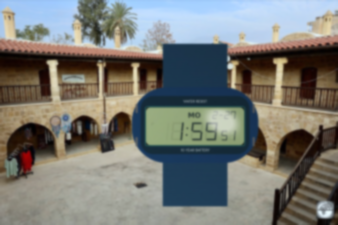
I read 1.59
